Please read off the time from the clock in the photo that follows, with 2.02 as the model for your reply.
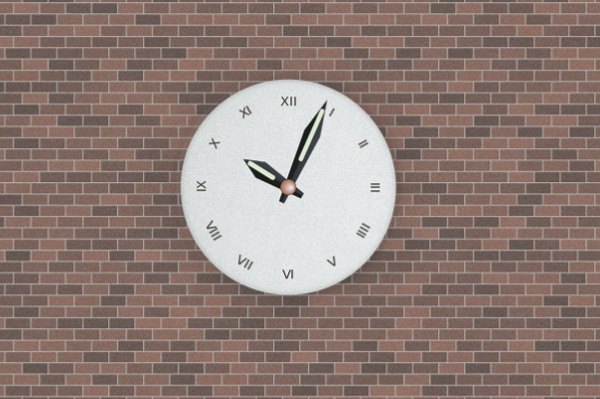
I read 10.04
